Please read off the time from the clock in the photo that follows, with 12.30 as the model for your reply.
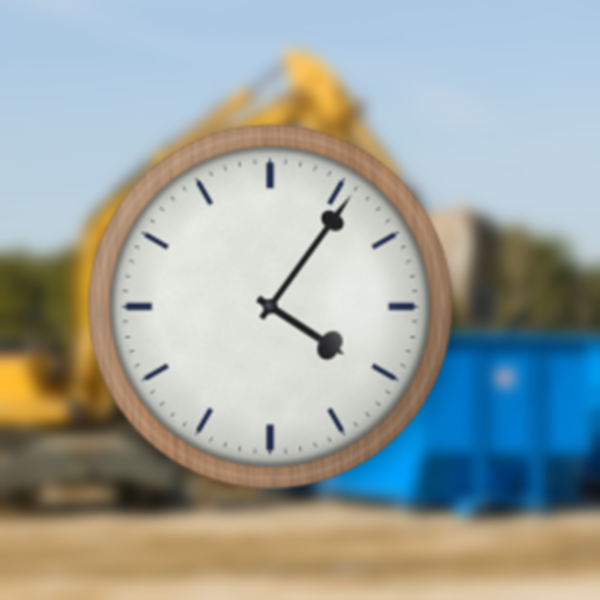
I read 4.06
